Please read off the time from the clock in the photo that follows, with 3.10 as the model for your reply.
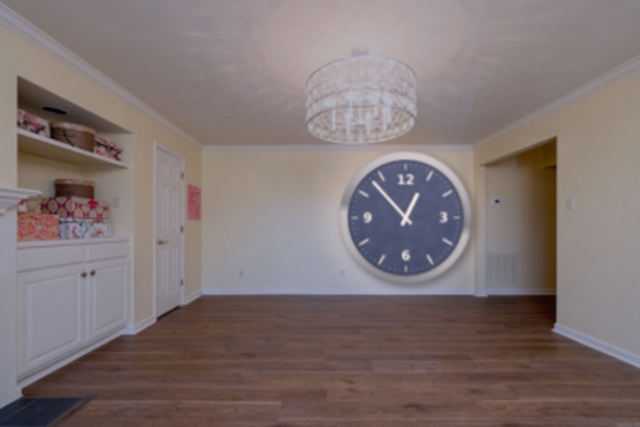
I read 12.53
